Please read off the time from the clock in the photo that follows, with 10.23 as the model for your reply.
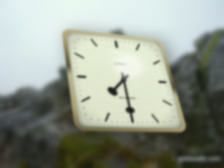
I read 7.30
